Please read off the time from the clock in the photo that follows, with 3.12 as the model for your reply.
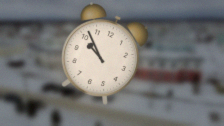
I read 9.52
